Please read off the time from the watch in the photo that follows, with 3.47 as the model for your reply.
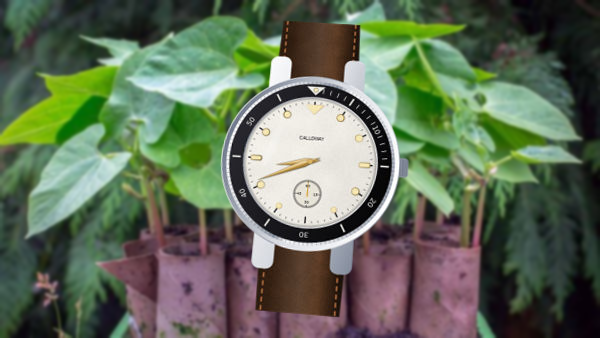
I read 8.41
